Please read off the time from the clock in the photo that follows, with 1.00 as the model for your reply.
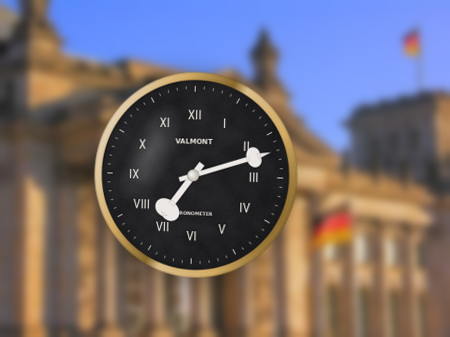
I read 7.12
